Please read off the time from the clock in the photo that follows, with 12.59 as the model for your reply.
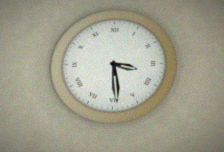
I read 3.29
